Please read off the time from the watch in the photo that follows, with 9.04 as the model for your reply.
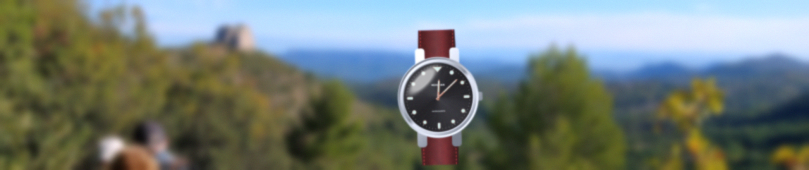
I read 12.08
